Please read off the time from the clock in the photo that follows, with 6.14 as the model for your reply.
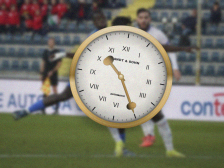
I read 10.25
